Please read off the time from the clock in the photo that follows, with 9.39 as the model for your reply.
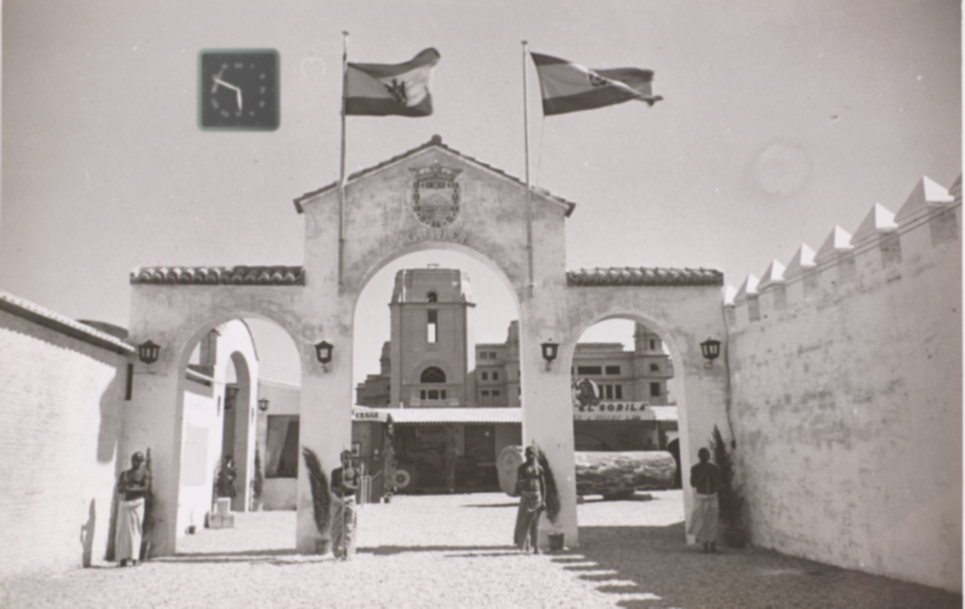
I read 5.49
